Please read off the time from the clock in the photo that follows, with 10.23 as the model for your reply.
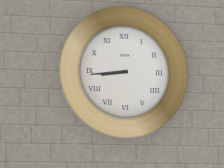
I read 8.44
